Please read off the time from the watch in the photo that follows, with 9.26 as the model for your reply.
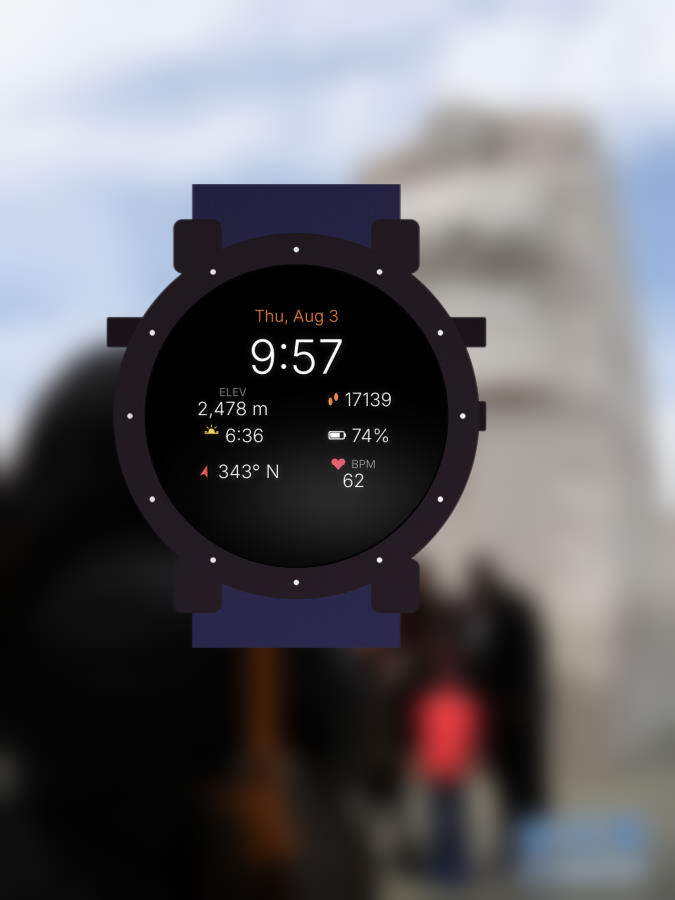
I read 9.57
